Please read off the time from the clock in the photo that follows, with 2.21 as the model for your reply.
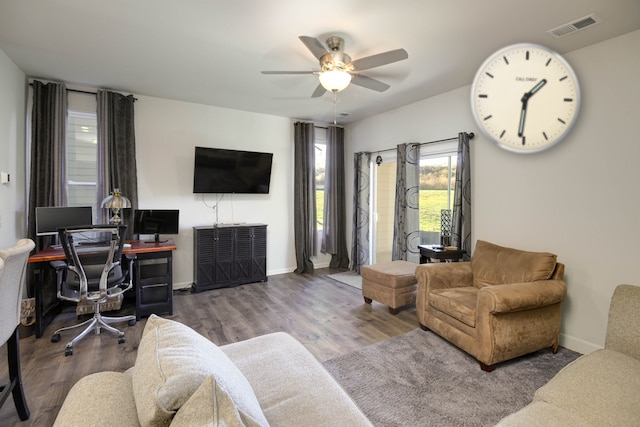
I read 1.31
